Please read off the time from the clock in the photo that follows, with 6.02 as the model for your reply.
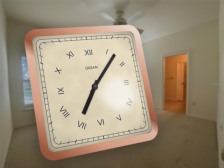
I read 7.07
